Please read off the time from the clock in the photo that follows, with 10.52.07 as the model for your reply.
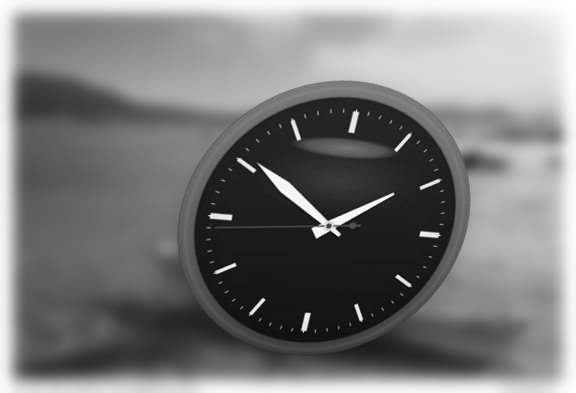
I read 1.50.44
